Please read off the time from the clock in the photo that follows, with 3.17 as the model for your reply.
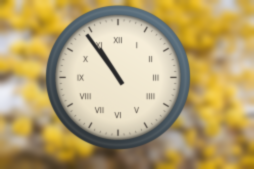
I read 10.54
